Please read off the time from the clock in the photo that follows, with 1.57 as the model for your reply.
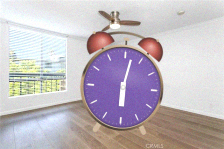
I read 6.02
